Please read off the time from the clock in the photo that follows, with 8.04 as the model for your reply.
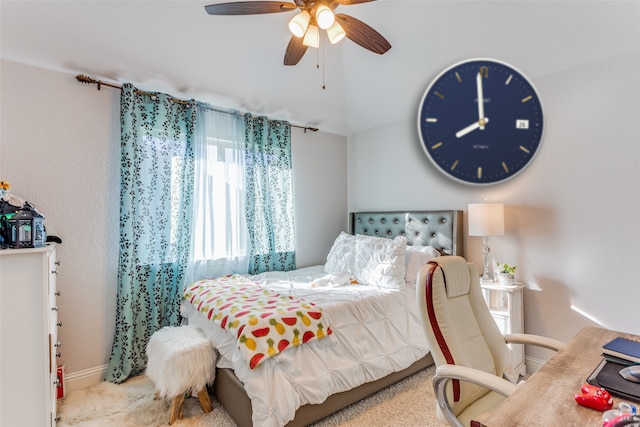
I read 7.59
